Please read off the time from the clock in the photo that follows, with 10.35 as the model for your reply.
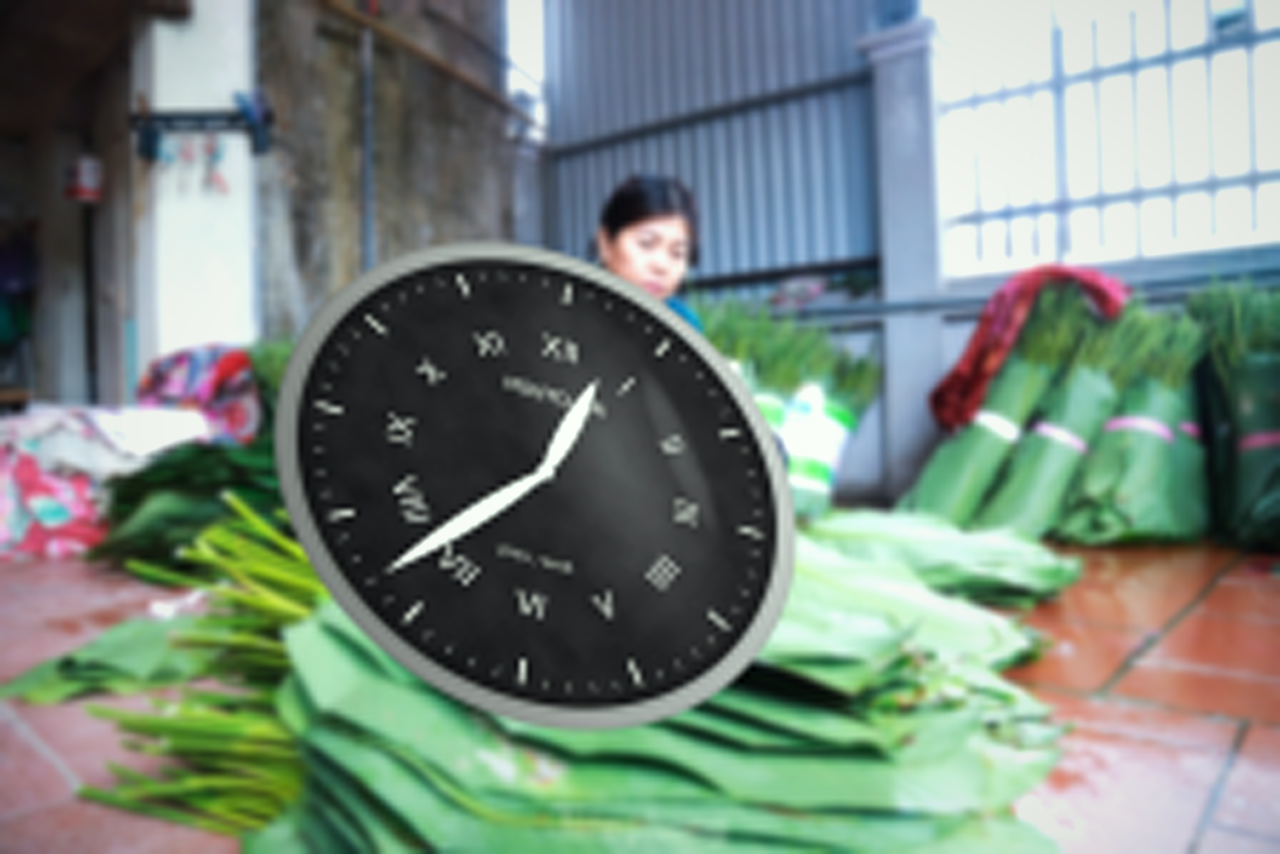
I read 12.37
